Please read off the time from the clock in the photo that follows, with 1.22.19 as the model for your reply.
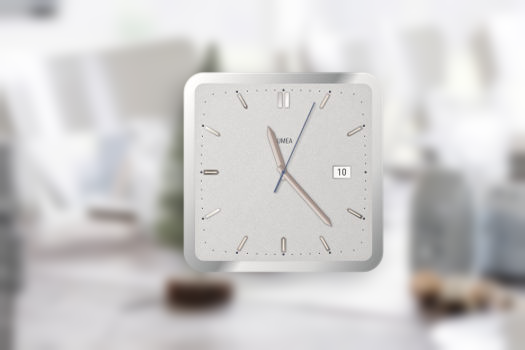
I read 11.23.04
